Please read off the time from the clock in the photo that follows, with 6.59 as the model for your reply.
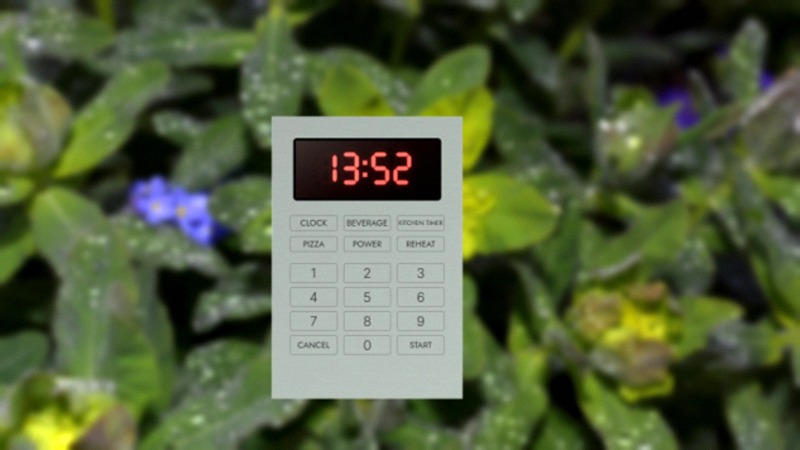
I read 13.52
